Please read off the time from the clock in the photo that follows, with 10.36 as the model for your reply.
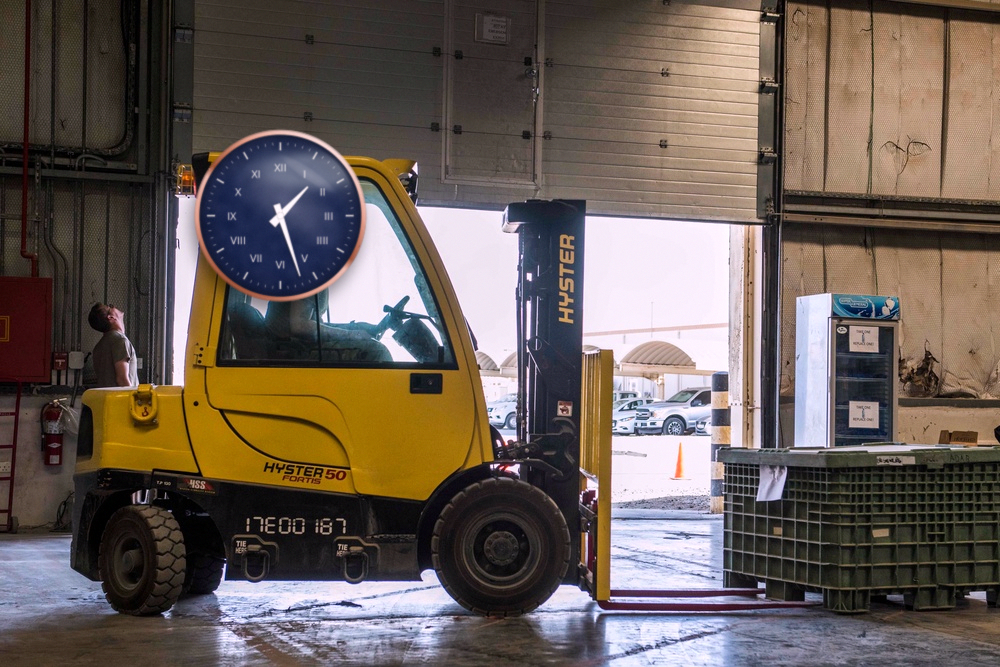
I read 1.27
